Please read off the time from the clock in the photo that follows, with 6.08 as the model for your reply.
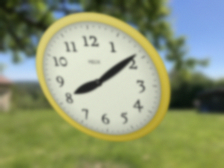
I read 8.09
